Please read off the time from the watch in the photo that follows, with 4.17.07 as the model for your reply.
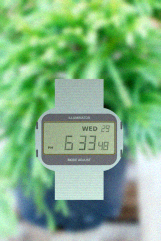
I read 6.33.48
